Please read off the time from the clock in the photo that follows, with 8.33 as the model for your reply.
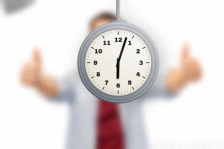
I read 6.03
